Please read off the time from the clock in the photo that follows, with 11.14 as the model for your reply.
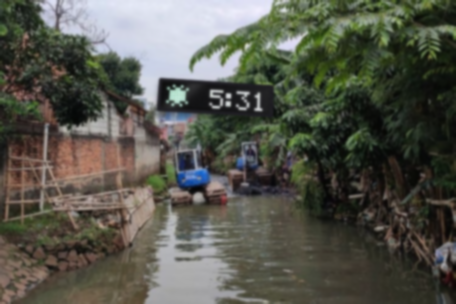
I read 5.31
